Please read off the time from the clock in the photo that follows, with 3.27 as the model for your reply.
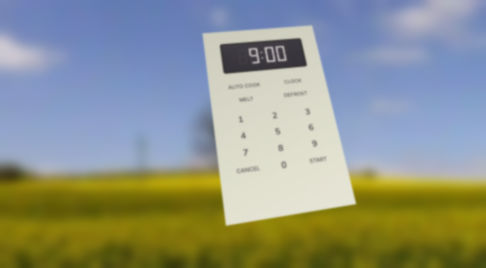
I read 9.00
